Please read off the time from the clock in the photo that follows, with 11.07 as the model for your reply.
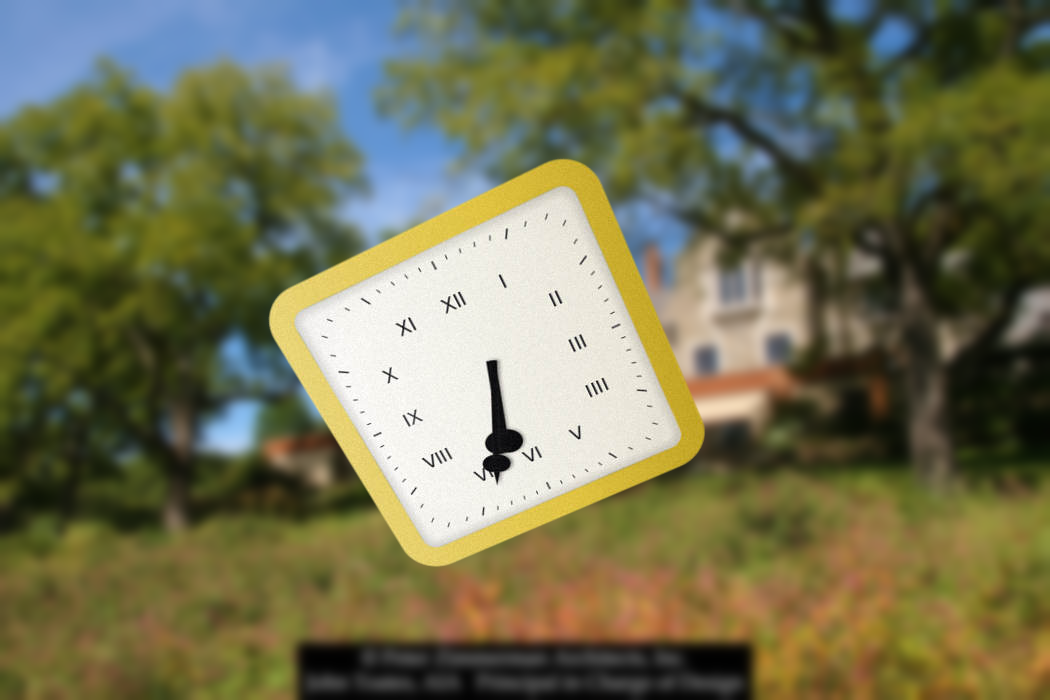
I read 6.34
